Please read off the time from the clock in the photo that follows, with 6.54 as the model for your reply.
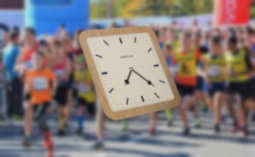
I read 7.23
